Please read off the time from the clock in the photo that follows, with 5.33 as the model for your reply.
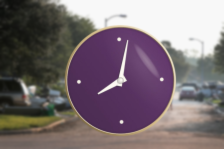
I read 8.02
